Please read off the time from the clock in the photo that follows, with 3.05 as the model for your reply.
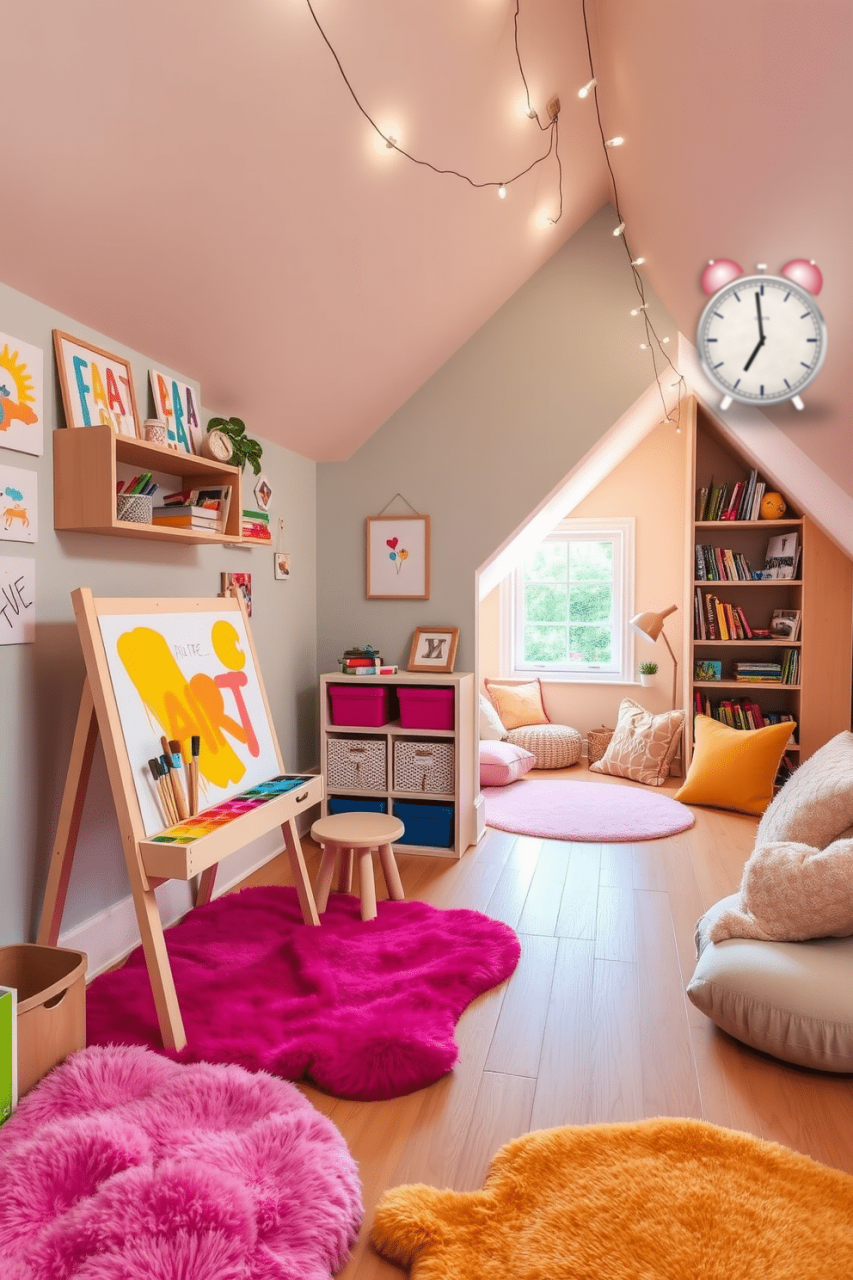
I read 6.59
